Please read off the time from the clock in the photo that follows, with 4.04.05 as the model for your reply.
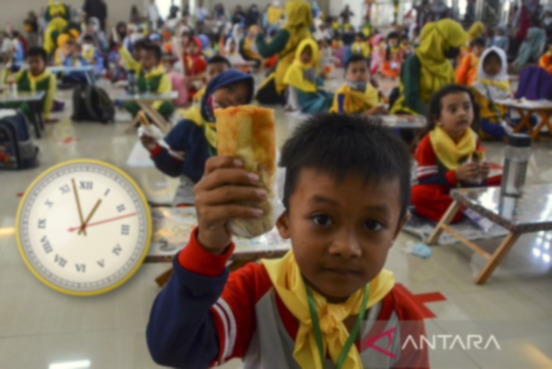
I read 12.57.12
